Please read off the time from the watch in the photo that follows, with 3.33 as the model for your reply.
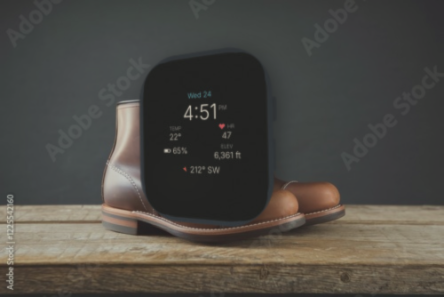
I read 4.51
